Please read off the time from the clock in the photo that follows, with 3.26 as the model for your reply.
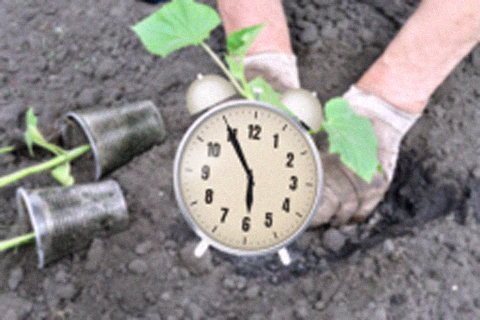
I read 5.55
